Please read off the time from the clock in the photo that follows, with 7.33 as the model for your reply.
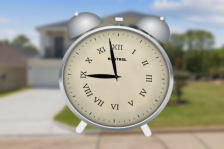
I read 8.58
